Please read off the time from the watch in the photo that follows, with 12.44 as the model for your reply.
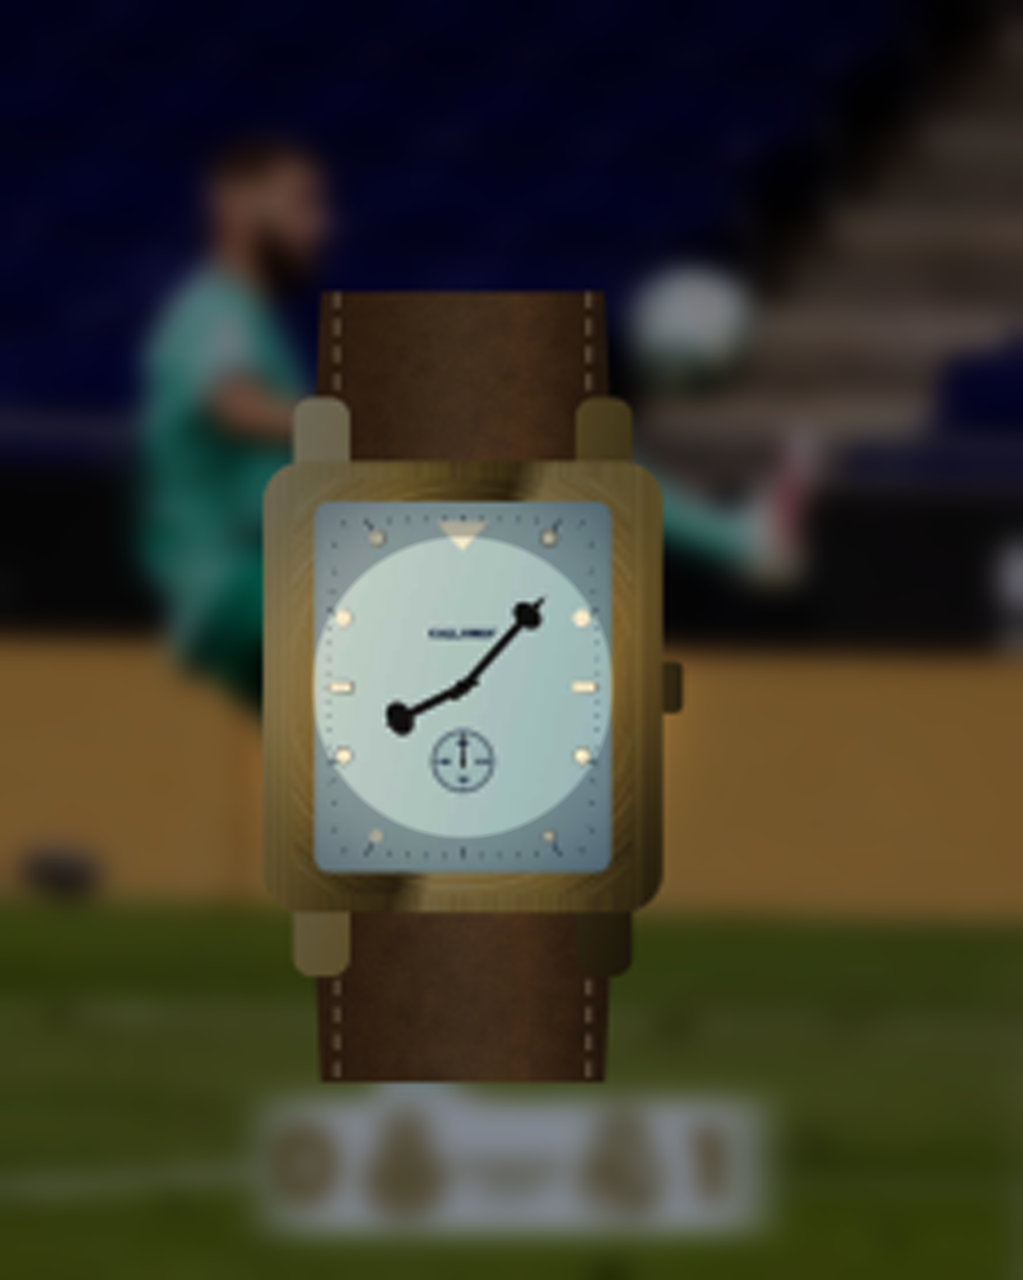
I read 8.07
